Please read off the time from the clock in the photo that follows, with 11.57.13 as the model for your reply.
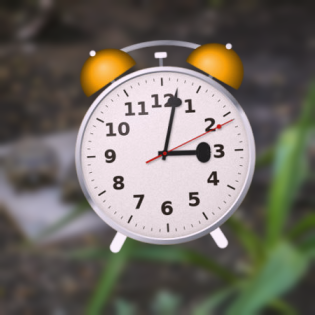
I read 3.02.11
